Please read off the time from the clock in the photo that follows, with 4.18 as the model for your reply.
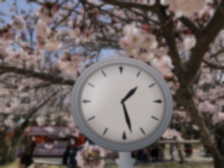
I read 1.28
